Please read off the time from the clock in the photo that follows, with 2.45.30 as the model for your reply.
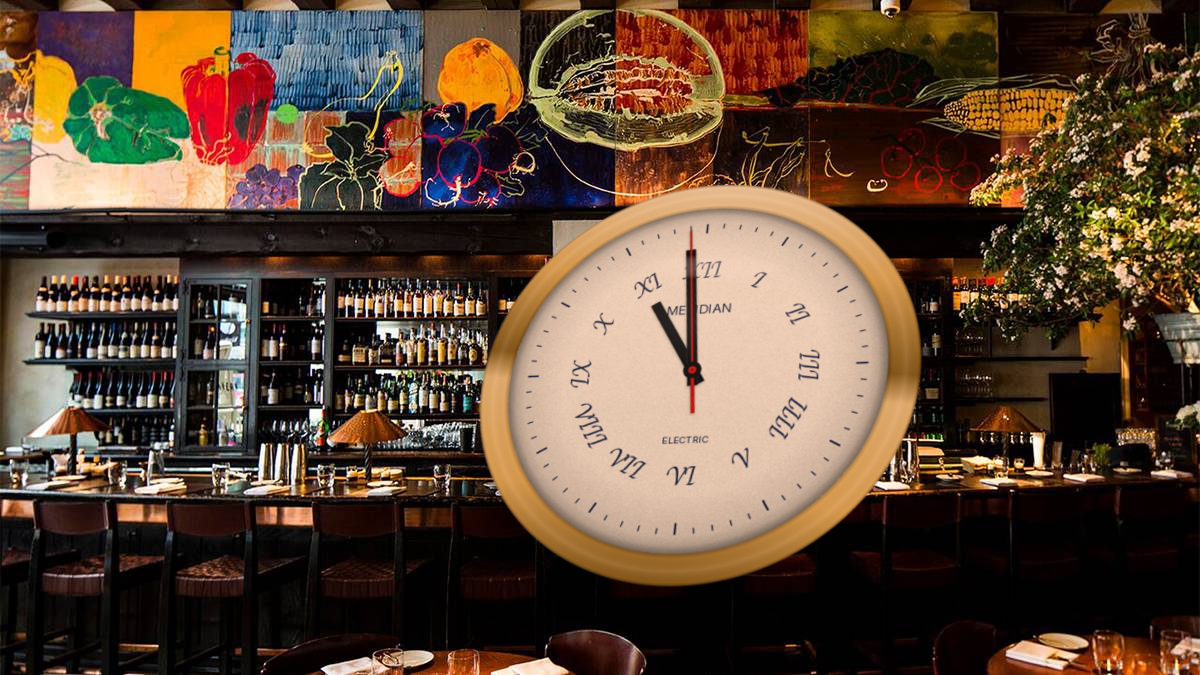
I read 10.58.59
